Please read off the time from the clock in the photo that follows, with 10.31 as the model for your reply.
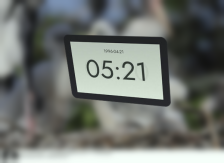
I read 5.21
